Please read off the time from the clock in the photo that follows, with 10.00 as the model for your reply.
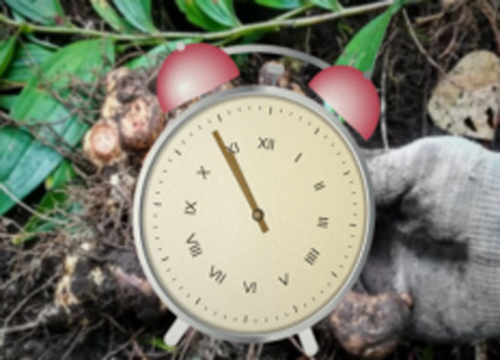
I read 10.54
